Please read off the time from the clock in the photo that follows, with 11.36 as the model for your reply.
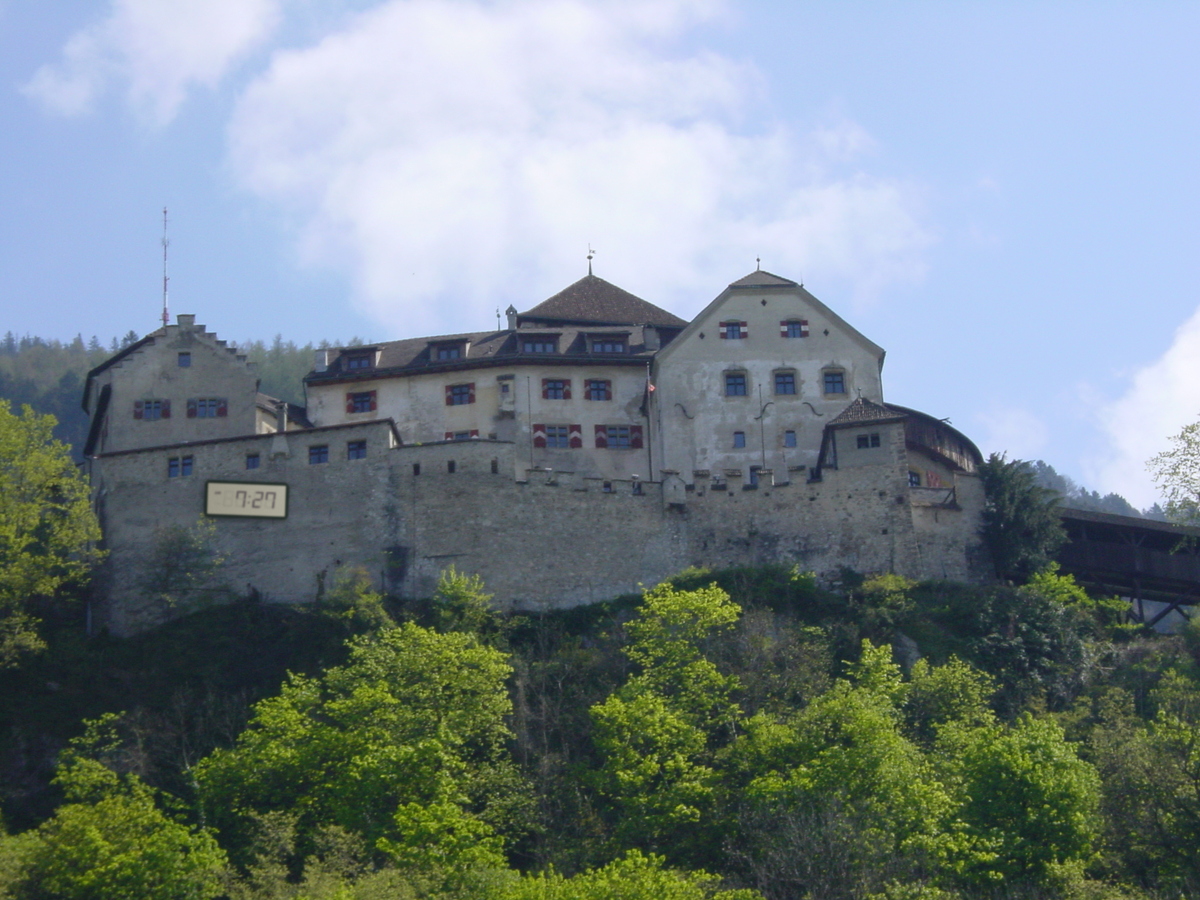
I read 7.27
